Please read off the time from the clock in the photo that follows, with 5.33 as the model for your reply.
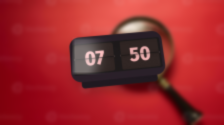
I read 7.50
